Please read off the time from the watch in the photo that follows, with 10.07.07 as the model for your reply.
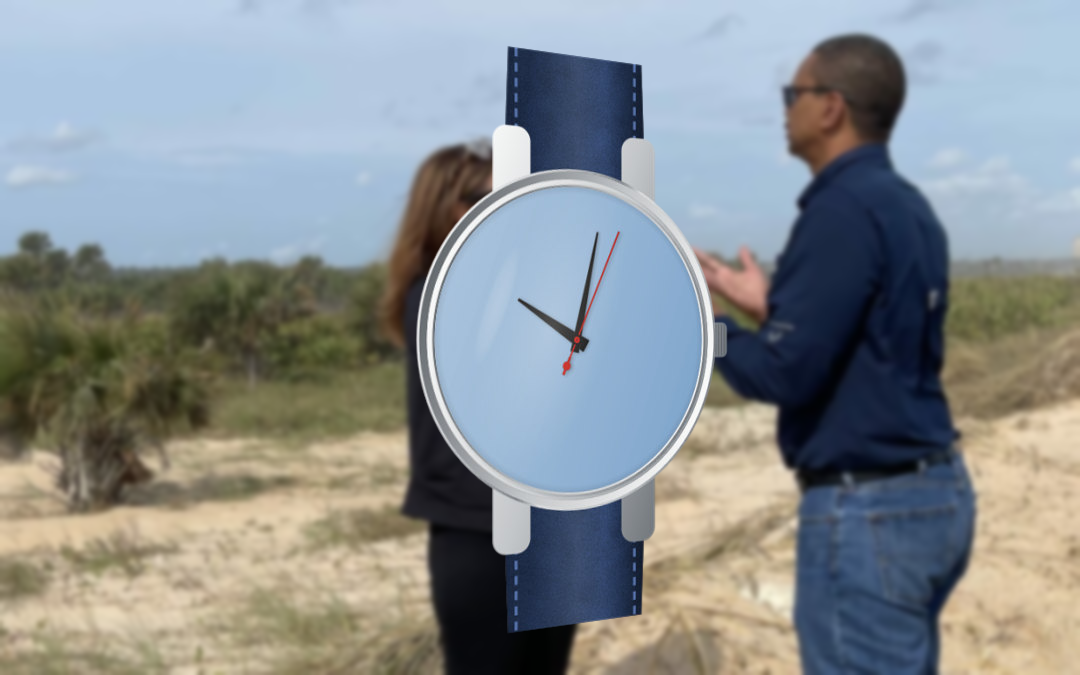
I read 10.02.04
